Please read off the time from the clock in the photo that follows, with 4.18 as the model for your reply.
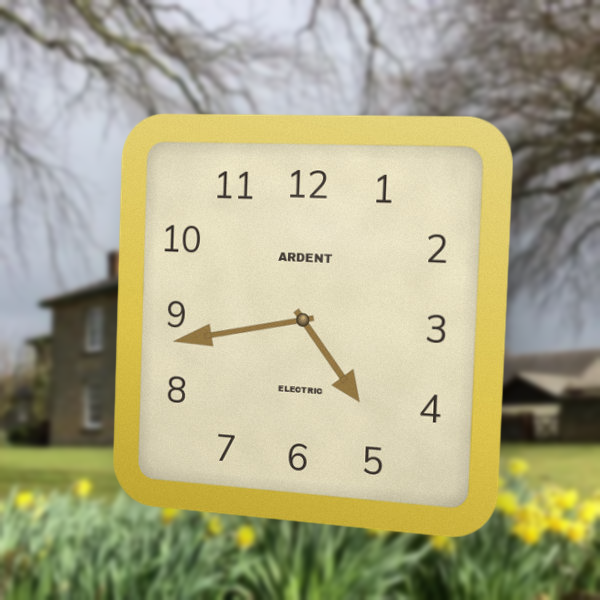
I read 4.43
